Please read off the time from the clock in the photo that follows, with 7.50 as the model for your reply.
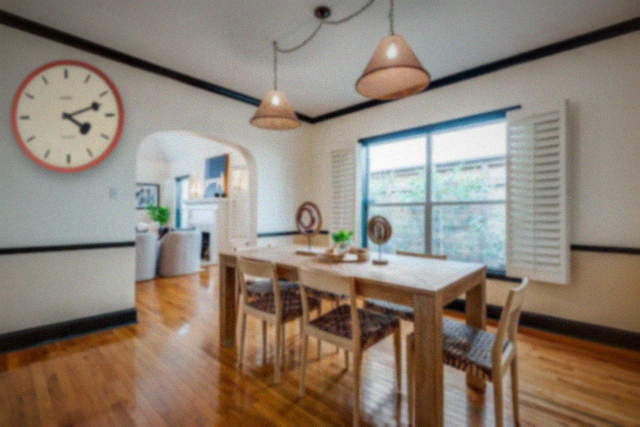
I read 4.12
